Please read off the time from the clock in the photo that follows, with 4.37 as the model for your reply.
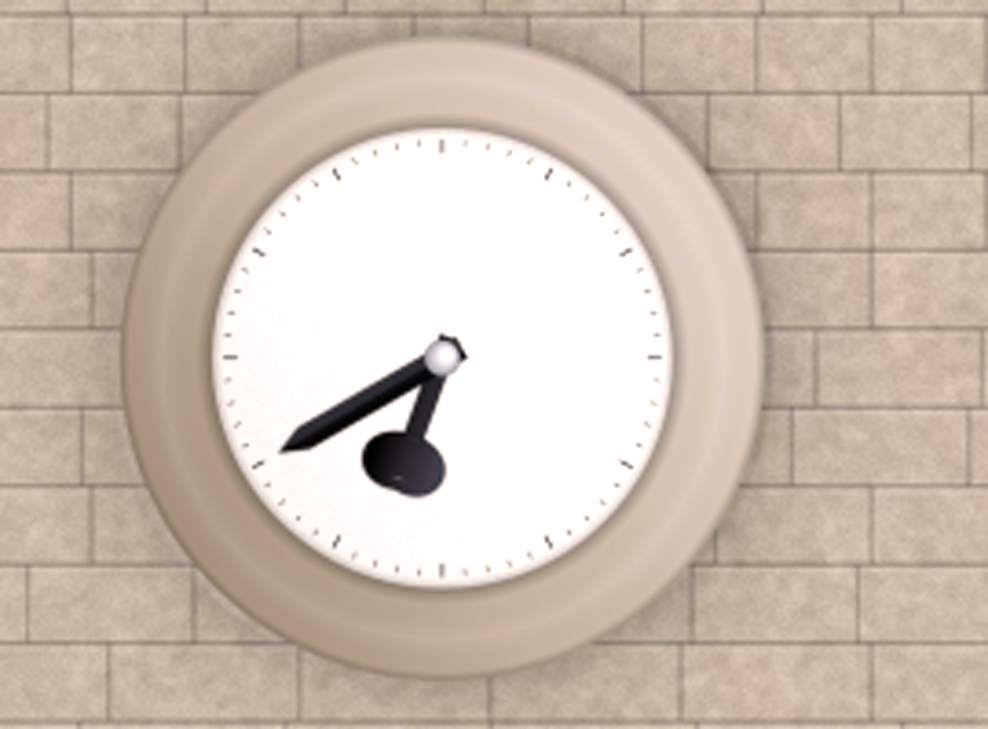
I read 6.40
